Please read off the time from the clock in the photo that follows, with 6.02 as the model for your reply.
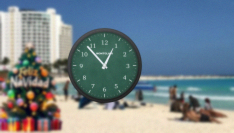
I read 12.53
